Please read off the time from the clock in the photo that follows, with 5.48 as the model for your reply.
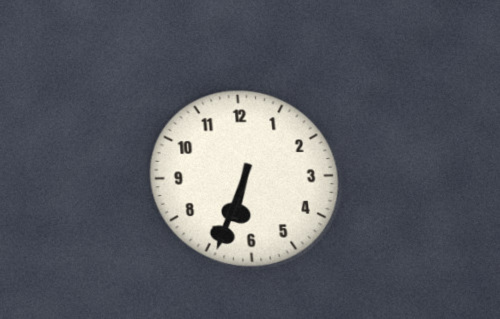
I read 6.34
